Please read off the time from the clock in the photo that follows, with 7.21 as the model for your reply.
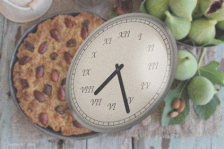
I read 7.26
